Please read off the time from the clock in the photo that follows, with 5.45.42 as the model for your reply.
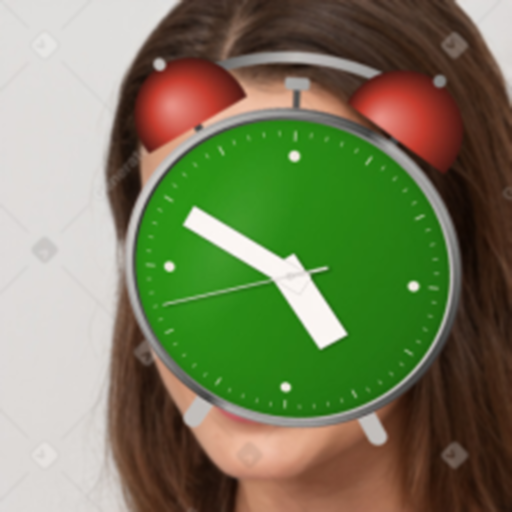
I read 4.49.42
